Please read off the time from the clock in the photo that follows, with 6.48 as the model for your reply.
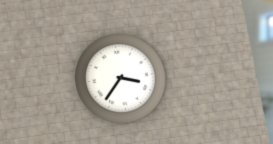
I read 3.37
